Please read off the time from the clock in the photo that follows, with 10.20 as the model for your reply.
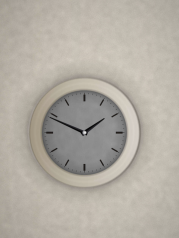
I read 1.49
